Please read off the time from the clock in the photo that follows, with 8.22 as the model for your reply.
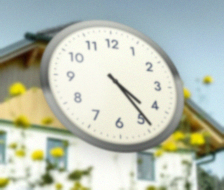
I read 4.24
